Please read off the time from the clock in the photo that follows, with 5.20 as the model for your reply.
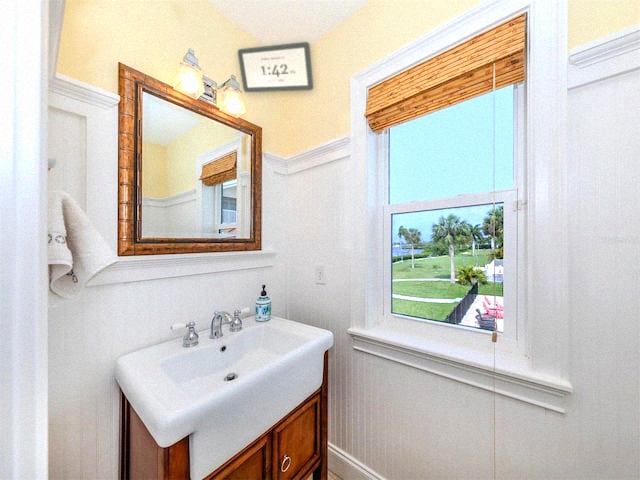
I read 1.42
